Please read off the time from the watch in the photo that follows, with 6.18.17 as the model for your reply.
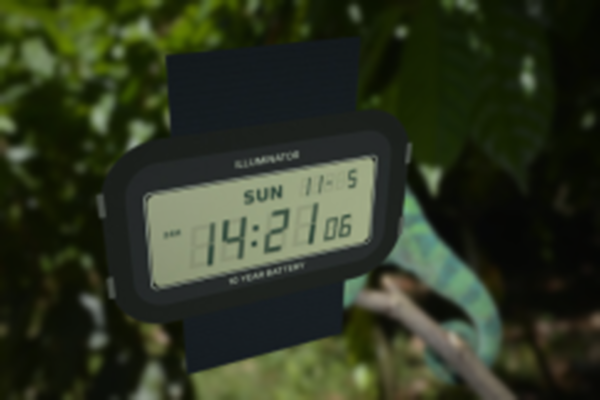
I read 14.21.06
